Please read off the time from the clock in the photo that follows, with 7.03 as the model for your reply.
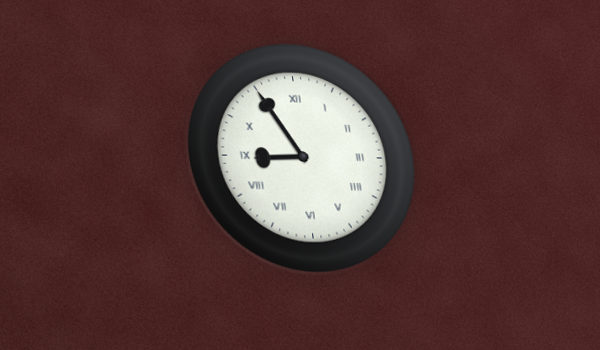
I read 8.55
